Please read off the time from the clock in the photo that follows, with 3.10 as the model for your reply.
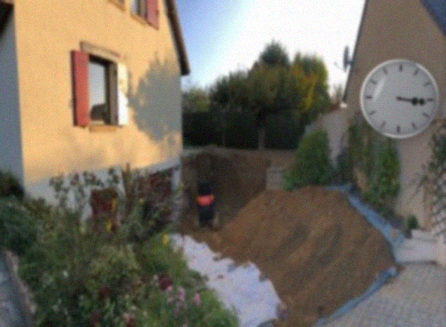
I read 3.16
